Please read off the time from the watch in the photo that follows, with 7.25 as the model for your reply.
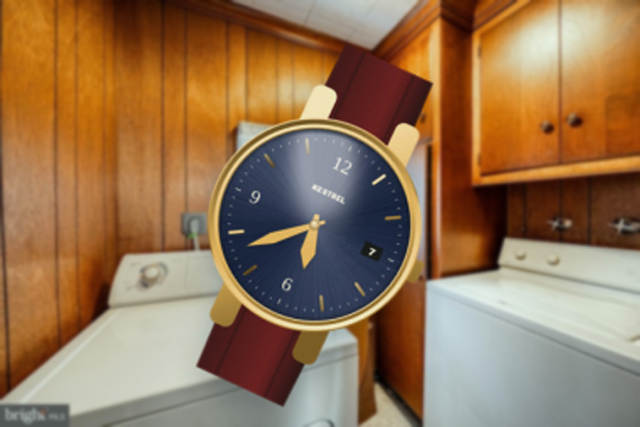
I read 5.38
